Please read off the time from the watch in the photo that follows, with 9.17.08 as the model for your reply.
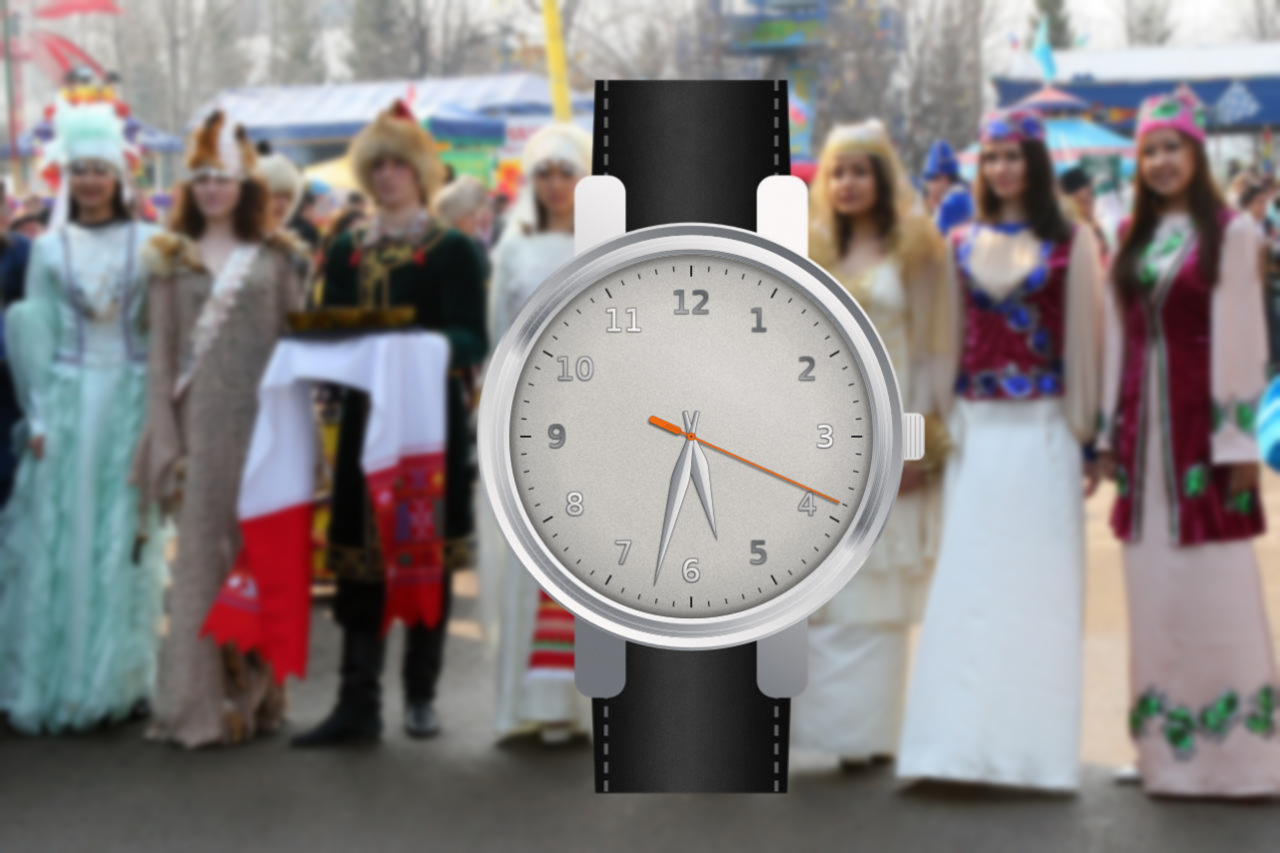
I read 5.32.19
